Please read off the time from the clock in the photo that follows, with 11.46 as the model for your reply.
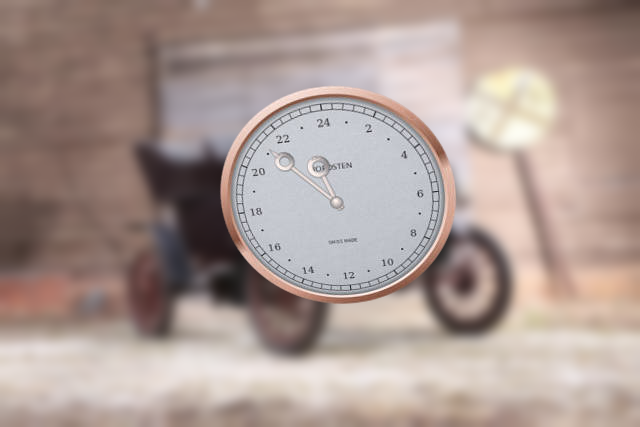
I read 22.53
